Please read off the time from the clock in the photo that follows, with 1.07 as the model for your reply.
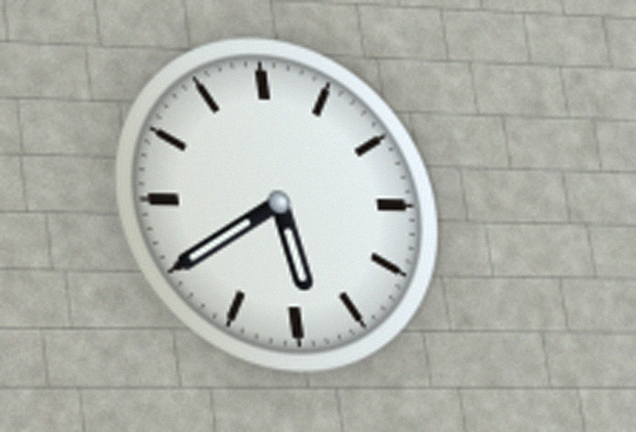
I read 5.40
